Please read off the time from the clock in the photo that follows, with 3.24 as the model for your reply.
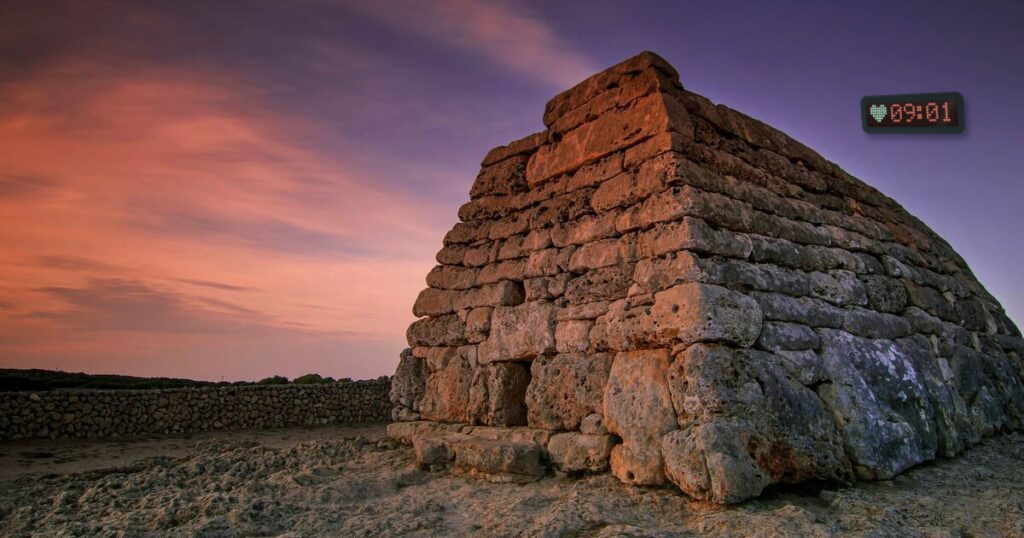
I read 9.01
